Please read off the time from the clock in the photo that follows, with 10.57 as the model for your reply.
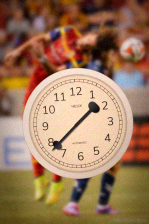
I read 1.38
